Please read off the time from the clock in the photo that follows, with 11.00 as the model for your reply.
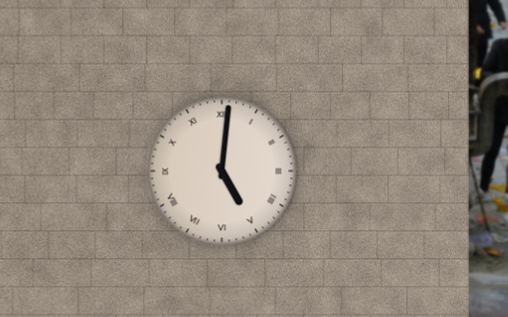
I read 5.01
